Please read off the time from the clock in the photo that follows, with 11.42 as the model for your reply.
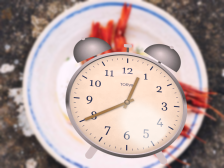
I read 12.40
